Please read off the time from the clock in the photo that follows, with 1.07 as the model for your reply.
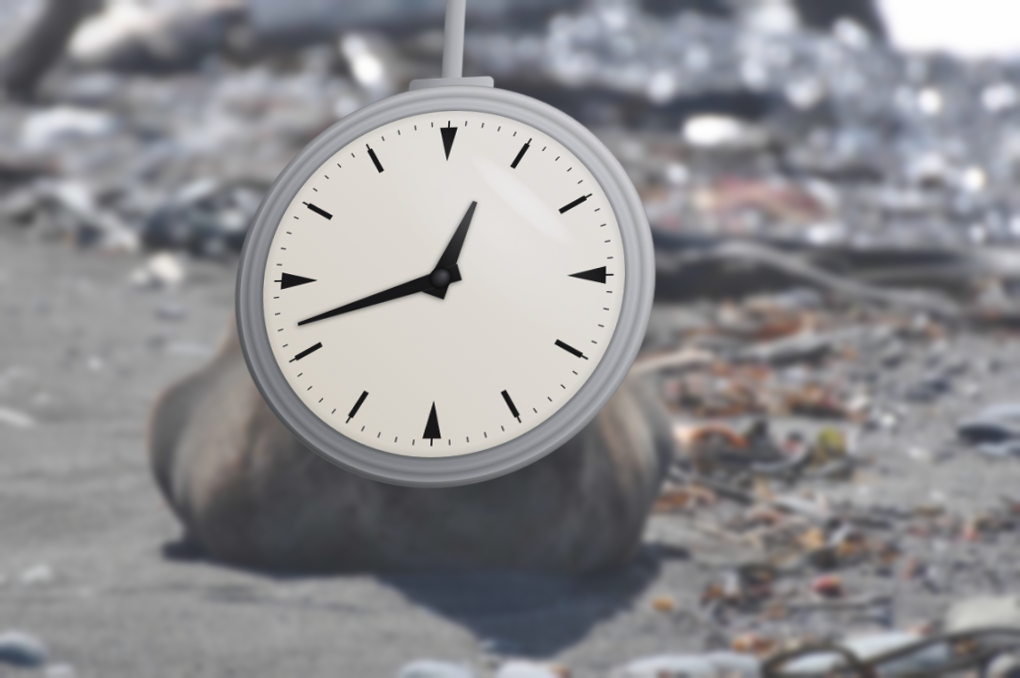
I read 12.42
